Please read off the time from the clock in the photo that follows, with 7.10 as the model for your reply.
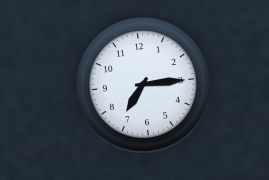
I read 7.15
